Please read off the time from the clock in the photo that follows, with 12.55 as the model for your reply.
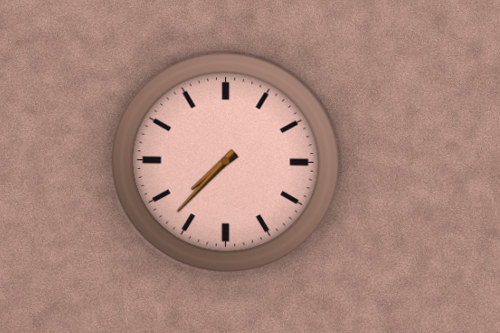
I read 7.37
